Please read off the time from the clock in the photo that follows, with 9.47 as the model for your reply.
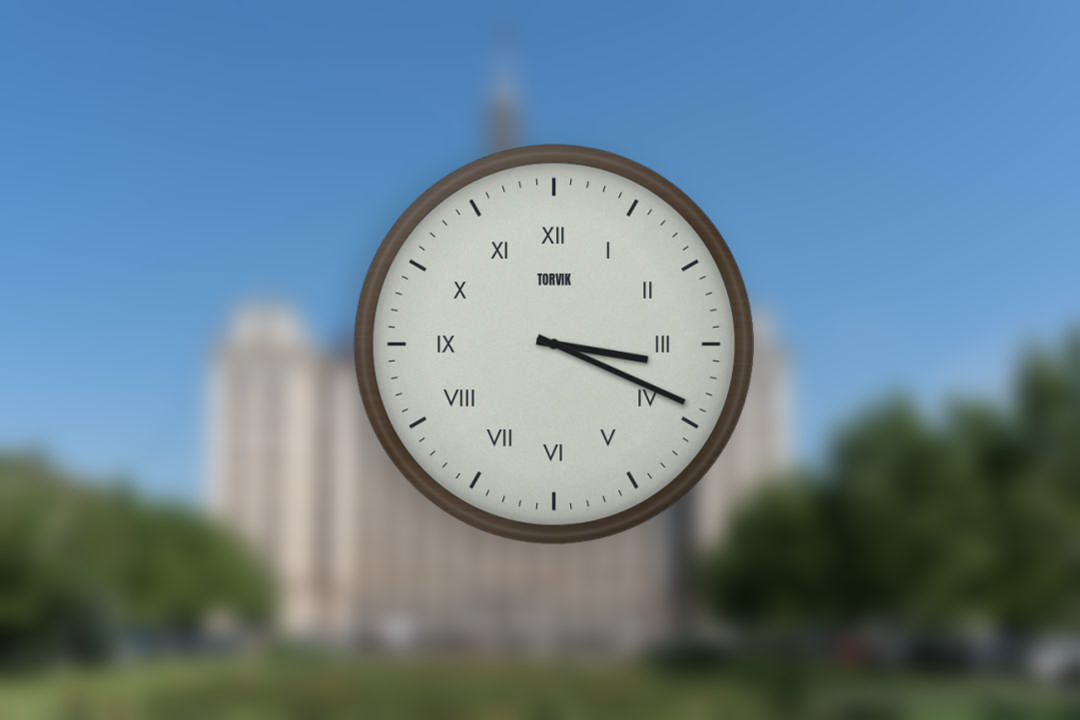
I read 3.19
